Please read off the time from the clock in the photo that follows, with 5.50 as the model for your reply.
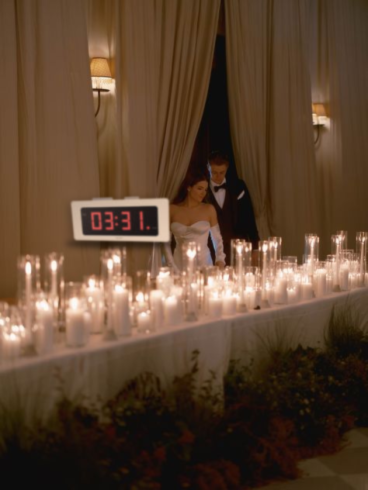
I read 3.31
